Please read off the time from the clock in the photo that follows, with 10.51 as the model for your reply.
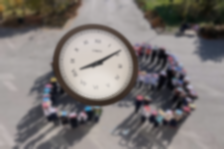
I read 8.09
